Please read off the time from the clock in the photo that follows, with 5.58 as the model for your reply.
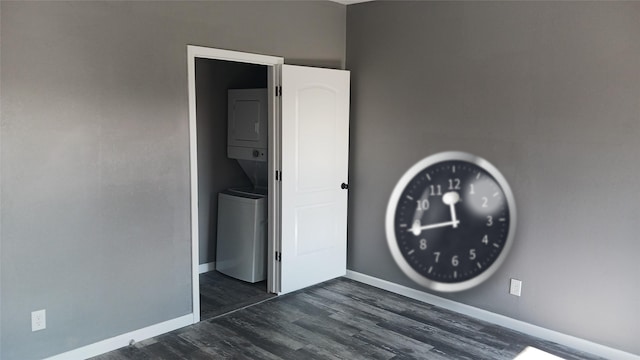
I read 11.44
